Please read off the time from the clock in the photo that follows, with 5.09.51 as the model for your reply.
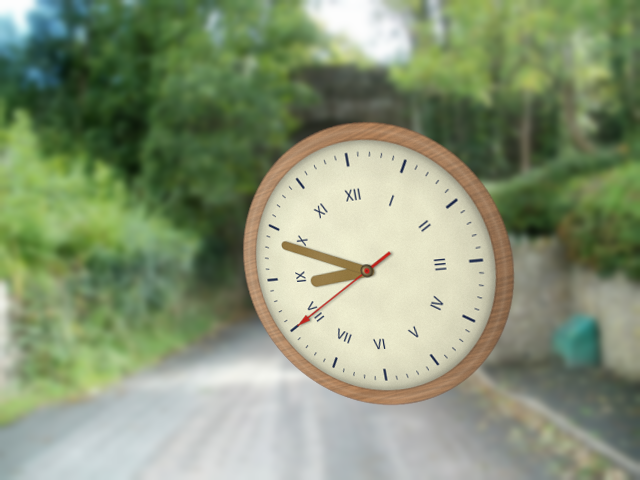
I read 8.48.40
